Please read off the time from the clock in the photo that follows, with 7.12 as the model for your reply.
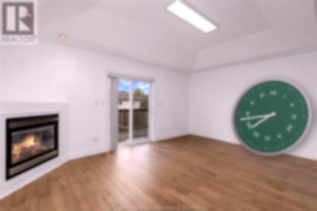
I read 7.43
